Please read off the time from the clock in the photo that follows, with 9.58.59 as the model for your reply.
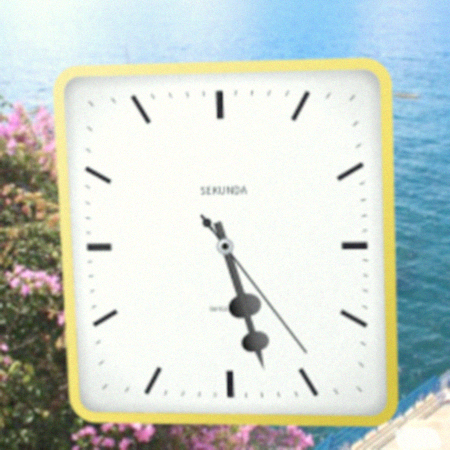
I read 5.27.24
